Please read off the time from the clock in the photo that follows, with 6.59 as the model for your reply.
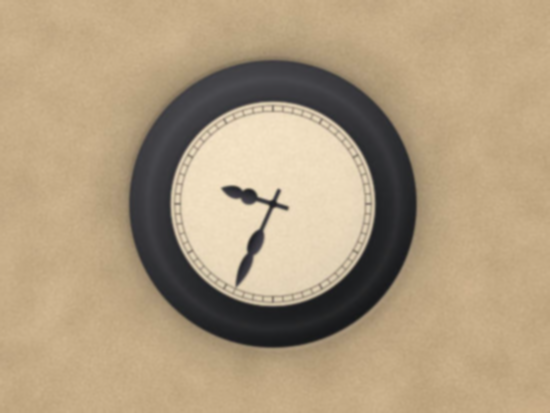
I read 9.34
